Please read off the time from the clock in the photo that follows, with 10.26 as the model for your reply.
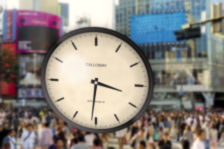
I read 3.31
